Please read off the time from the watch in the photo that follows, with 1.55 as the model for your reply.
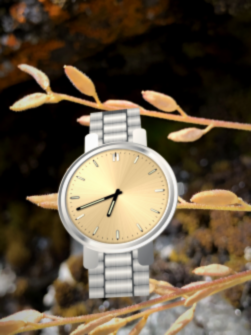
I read 6.42
